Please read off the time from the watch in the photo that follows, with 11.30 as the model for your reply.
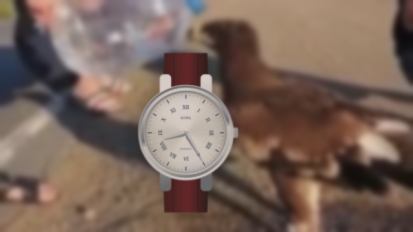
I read 8.25
